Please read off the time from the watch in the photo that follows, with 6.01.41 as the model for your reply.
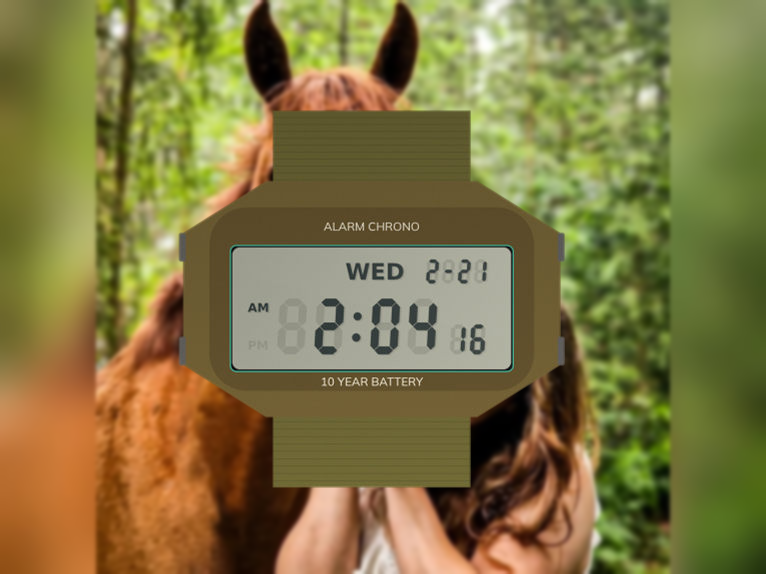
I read 2.04.16
